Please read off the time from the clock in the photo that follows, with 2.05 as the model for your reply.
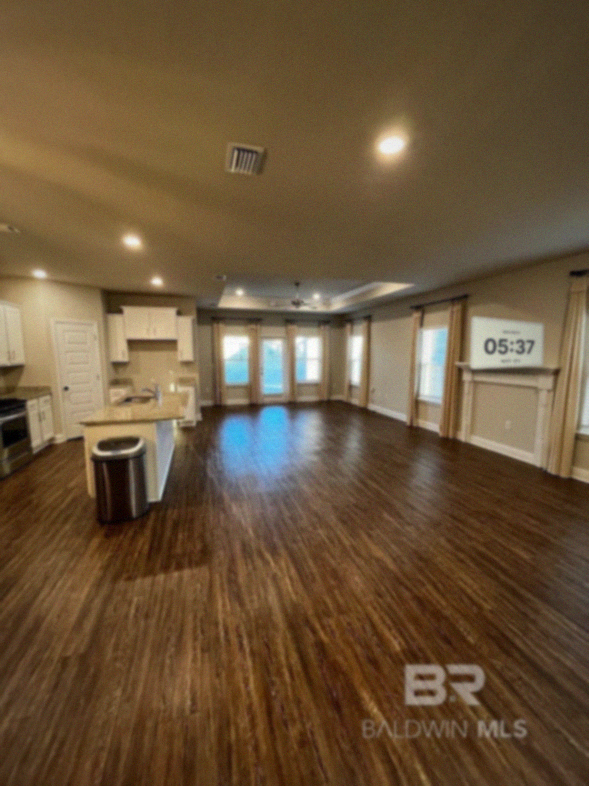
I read 5.37
